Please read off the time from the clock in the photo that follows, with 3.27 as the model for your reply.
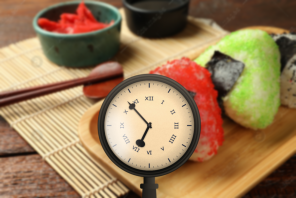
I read 6.53
